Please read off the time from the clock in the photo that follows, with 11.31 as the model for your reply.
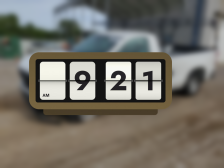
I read 9.21
